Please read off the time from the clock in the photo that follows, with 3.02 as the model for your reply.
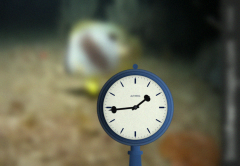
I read 1.44
